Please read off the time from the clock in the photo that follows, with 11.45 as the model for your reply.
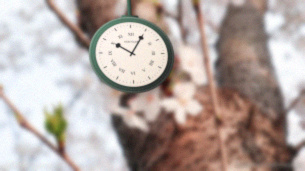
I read 10.05
